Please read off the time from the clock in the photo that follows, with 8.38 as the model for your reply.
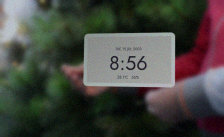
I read 8.56
